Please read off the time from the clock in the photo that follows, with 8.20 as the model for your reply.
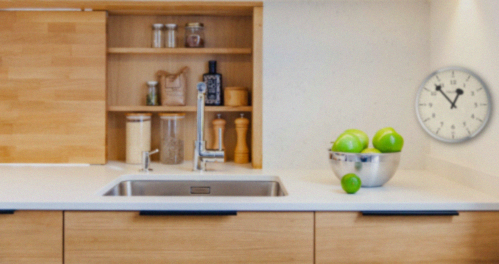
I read 12.53
